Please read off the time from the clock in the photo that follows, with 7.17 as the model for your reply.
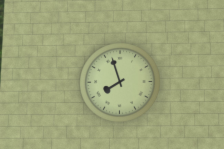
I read 7.57
